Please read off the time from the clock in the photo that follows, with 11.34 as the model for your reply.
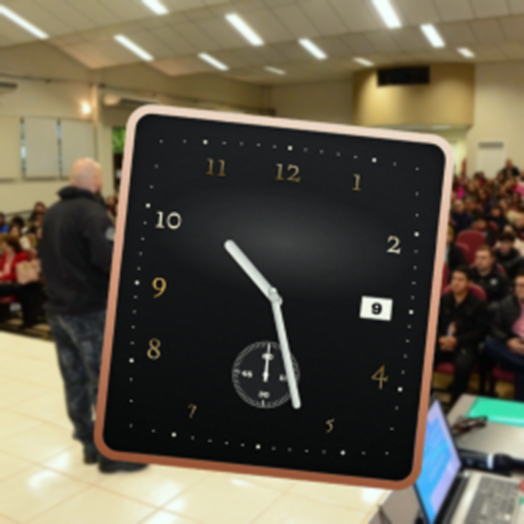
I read 10.27
